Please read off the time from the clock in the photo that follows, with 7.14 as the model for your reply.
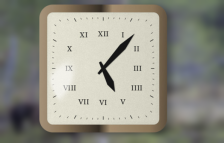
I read 5.07
